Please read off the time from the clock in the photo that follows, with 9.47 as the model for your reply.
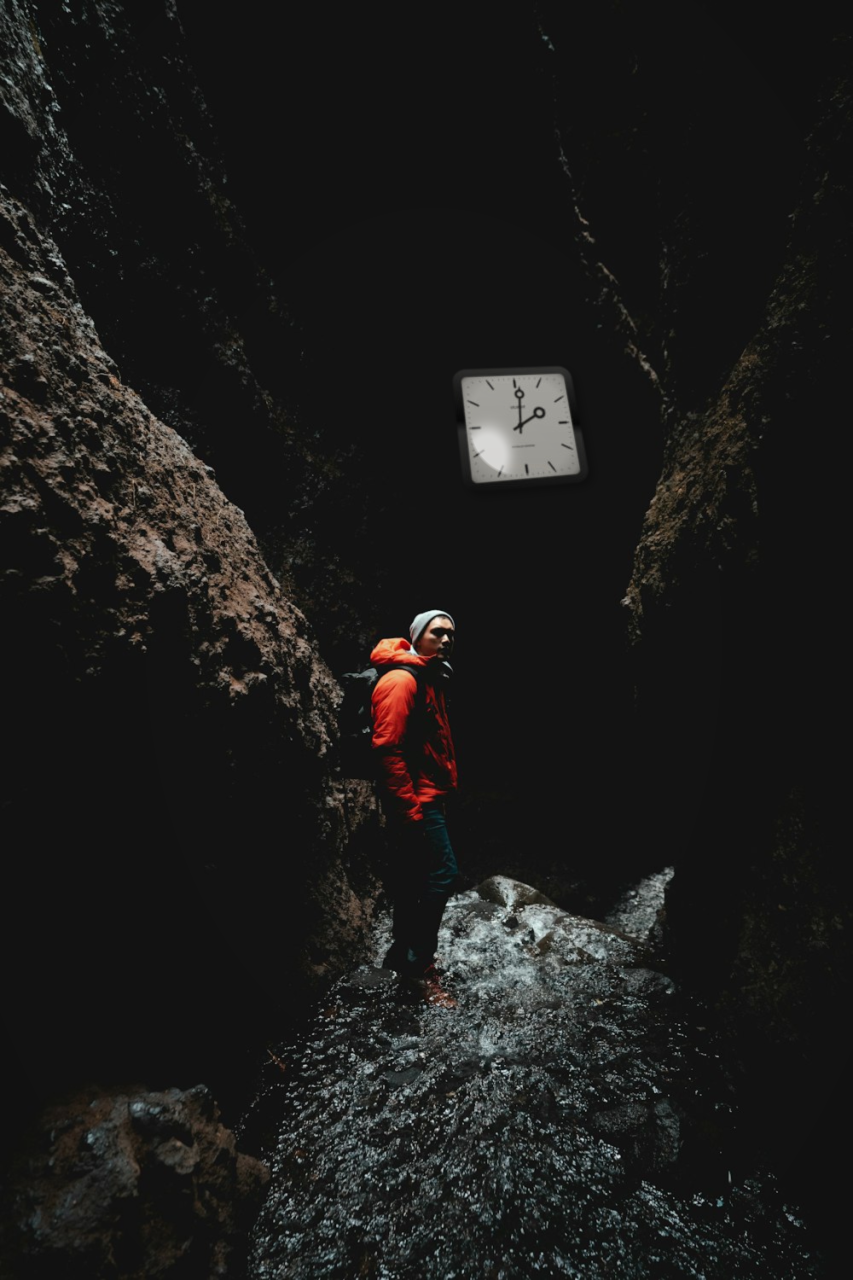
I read 2.01
